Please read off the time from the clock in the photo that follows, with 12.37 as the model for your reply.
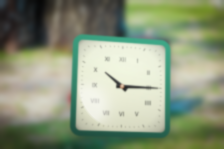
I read 10.15
